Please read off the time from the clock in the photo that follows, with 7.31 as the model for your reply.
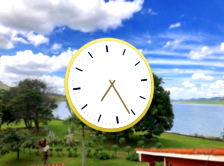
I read 7.26
